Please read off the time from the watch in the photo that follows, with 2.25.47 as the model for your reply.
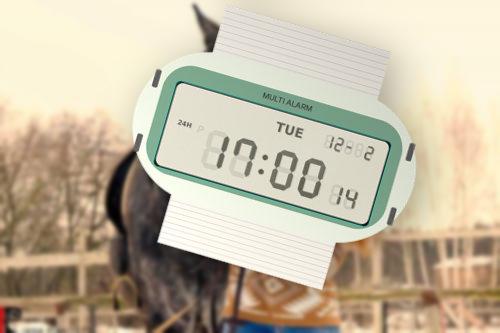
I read 17.00.14
